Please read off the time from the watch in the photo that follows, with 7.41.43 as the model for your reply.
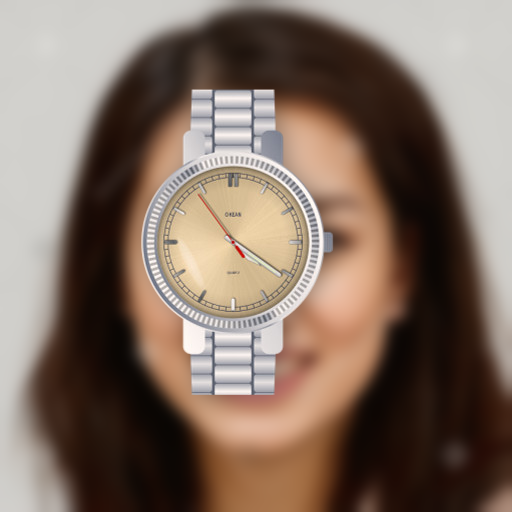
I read 4.20.54
